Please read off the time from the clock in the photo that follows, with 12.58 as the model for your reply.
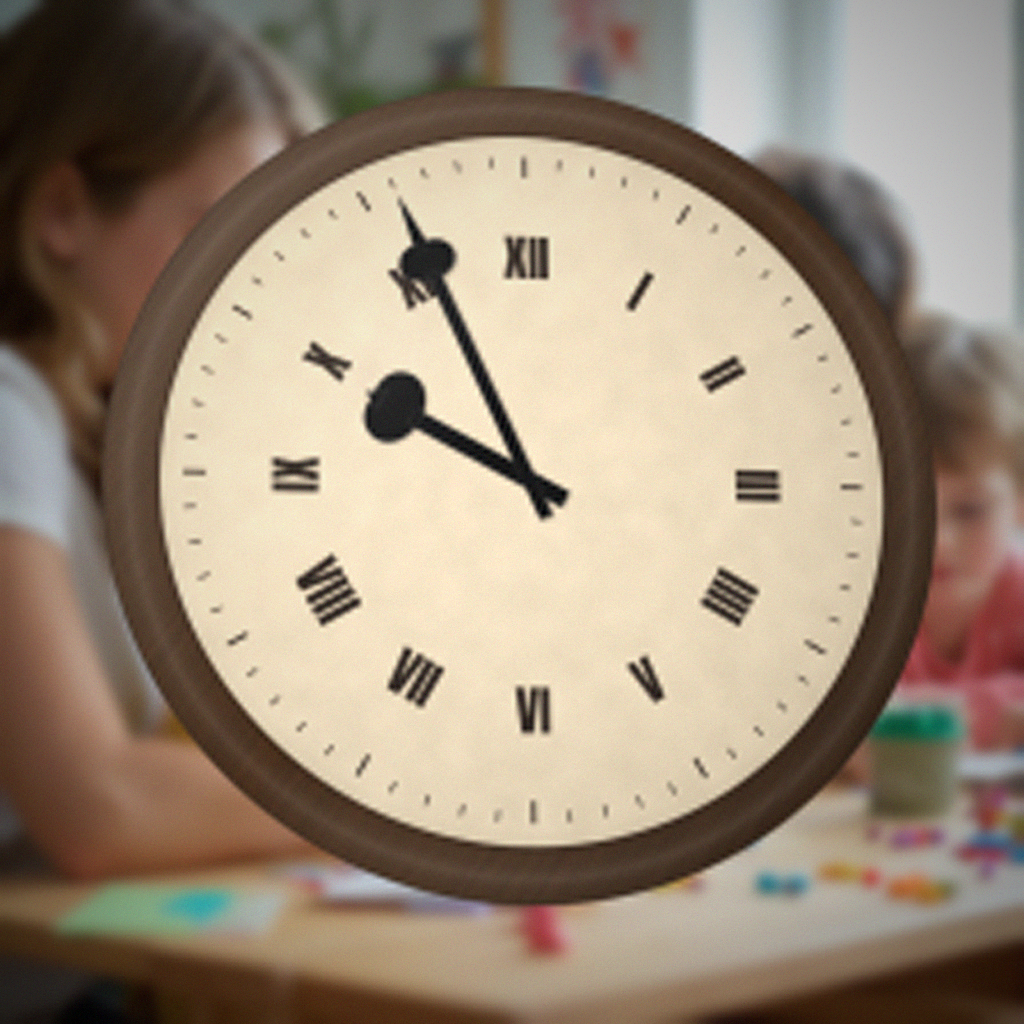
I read 9.56
